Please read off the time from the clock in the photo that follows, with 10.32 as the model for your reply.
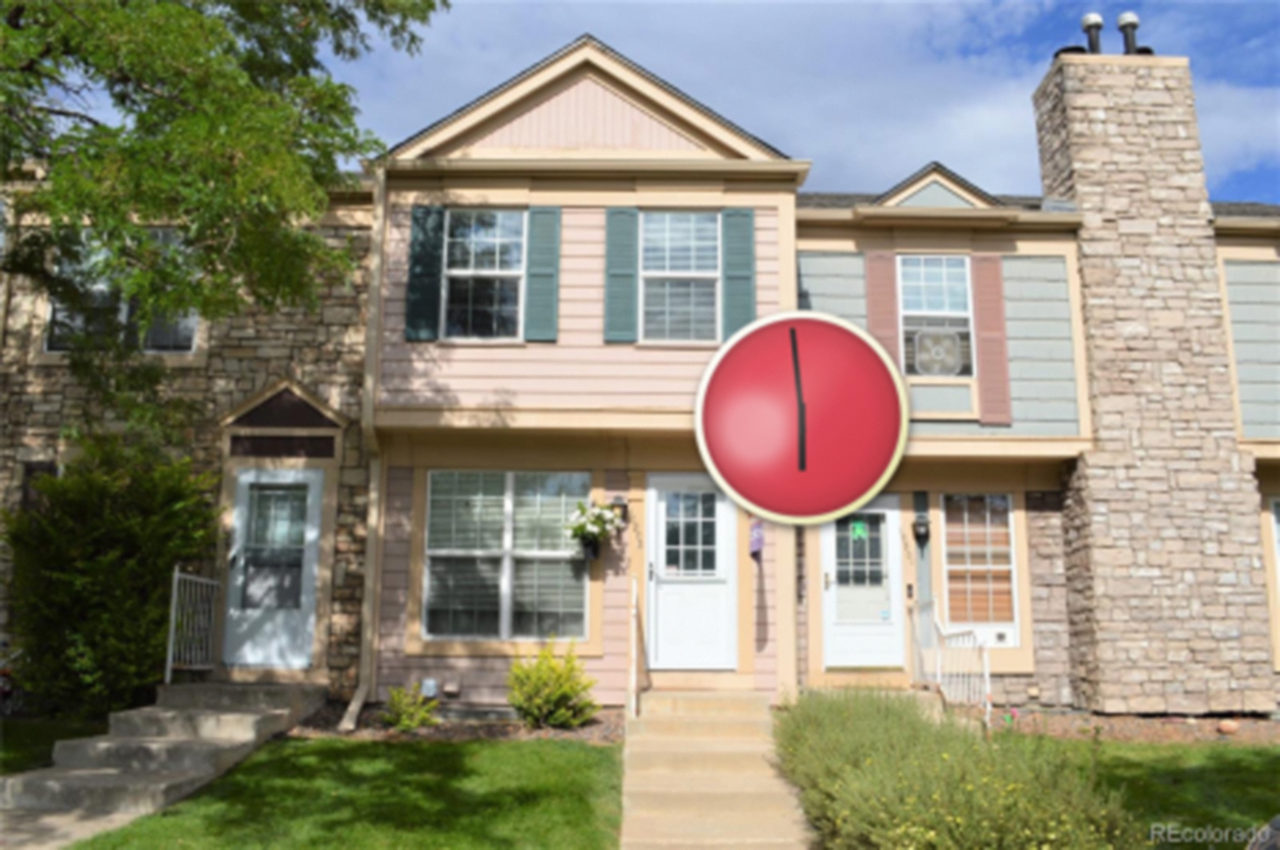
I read 5.59
